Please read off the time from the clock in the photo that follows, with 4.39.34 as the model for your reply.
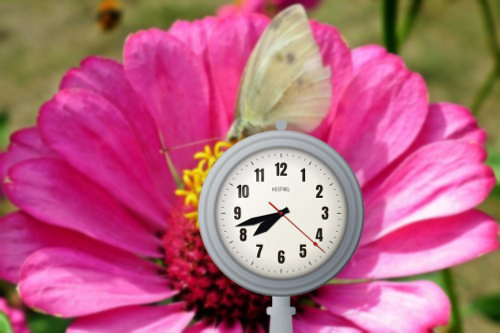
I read 7.42.22
